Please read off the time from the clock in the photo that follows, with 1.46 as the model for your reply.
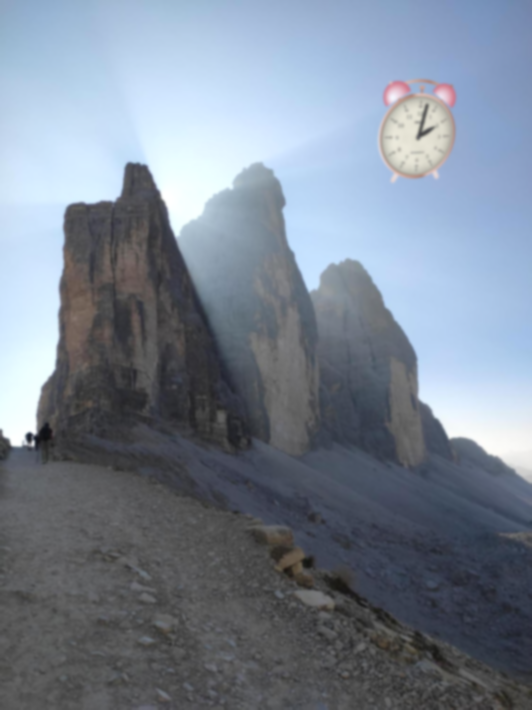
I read 2.02
